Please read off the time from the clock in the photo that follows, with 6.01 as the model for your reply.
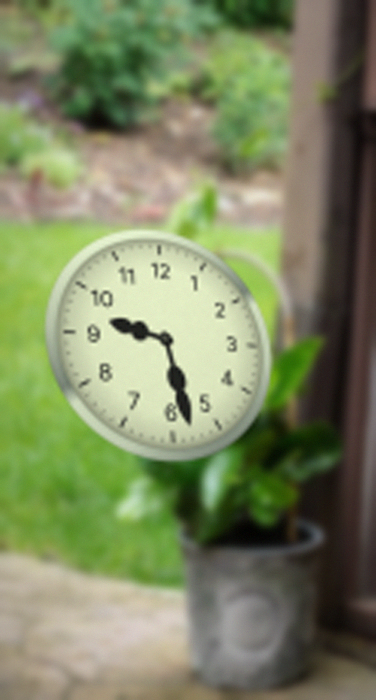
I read 9.28
